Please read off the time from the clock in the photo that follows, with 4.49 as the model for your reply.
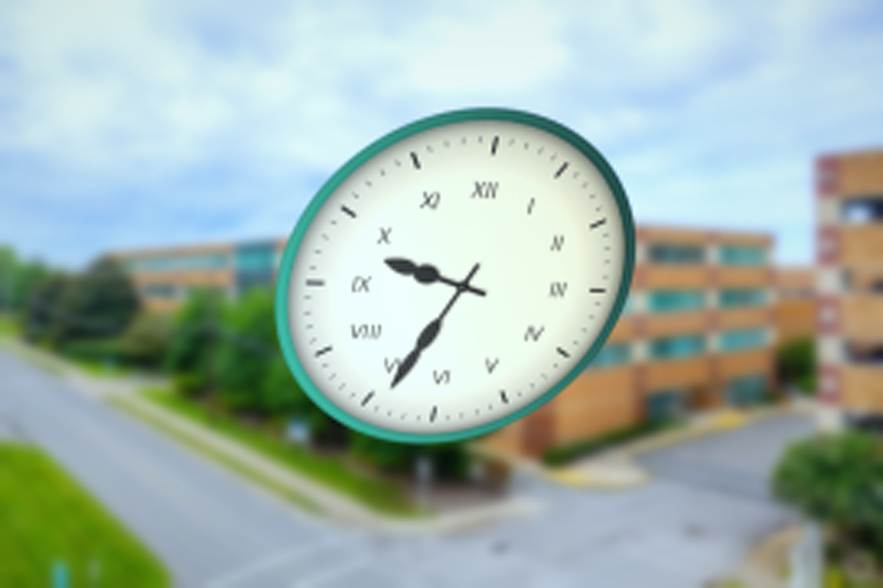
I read 9.34
